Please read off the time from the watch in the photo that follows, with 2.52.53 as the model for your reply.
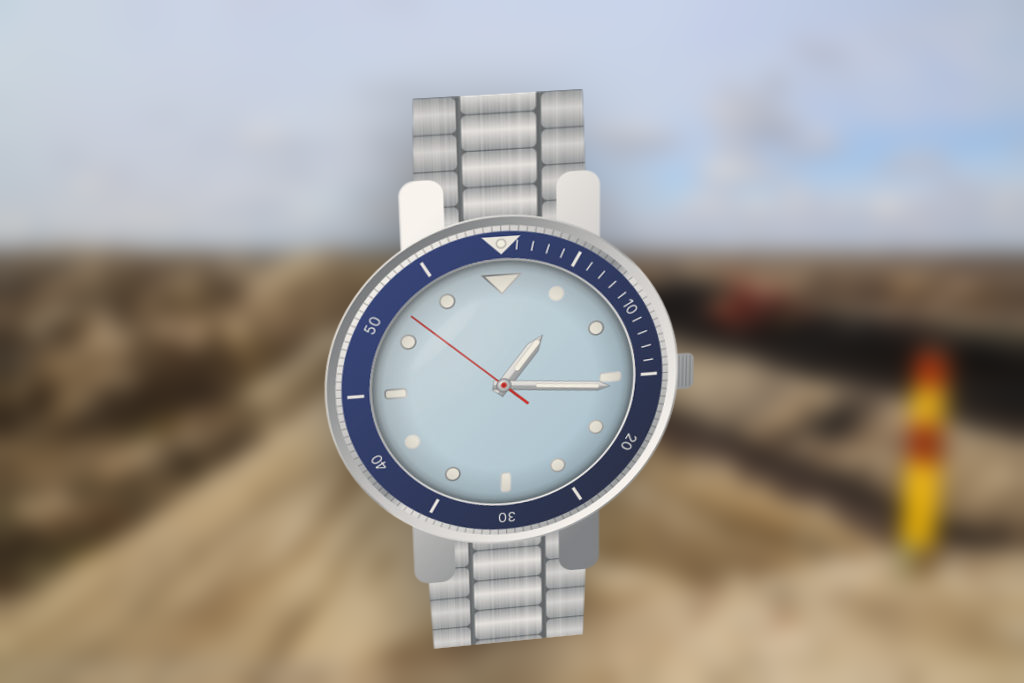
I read 1.15.52
